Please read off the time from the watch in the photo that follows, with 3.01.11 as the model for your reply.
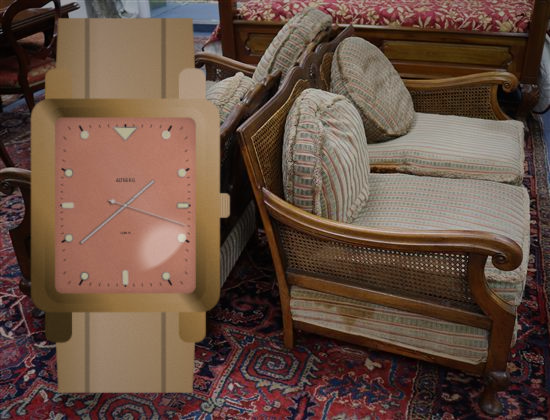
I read 1.38.18
